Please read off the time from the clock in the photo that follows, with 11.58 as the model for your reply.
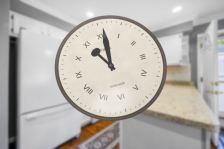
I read 11.01
